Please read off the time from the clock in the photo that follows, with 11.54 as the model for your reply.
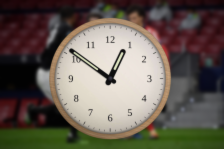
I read 12.51
